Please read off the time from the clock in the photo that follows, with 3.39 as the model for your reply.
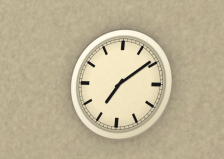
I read 7.09
